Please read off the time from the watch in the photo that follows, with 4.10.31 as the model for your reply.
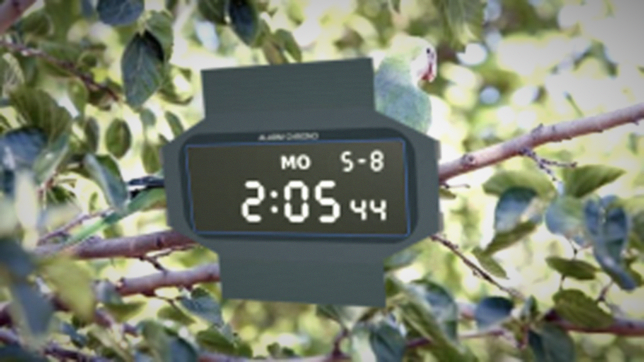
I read 2.05.44
